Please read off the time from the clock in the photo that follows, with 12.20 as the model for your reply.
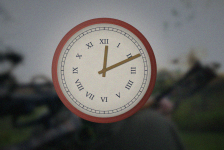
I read 12.11
